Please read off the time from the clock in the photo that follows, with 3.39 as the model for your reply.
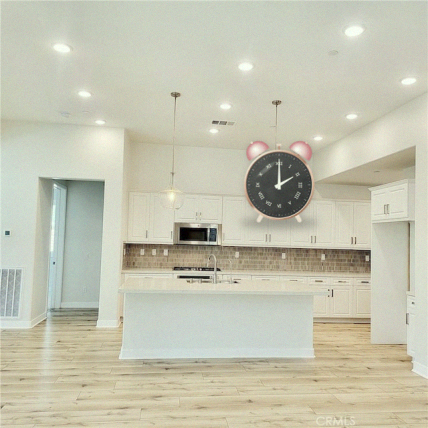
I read 2.00
